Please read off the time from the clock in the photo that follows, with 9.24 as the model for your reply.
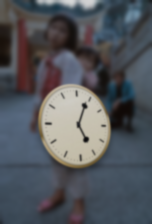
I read 5.04
